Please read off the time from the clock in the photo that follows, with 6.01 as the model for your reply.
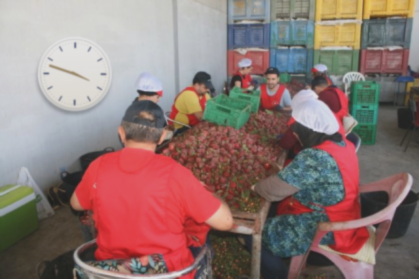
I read 3.48
